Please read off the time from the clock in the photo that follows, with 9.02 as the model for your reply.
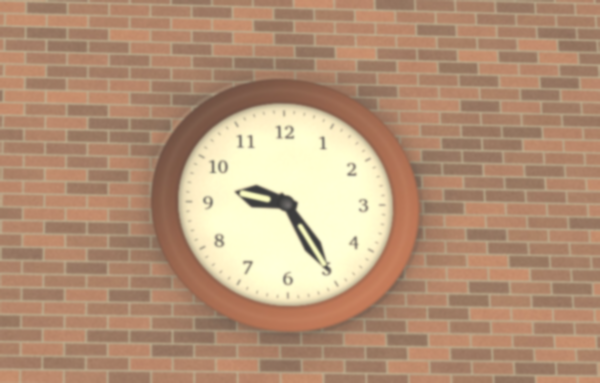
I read 9.25
